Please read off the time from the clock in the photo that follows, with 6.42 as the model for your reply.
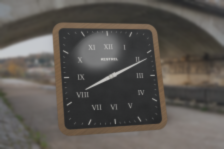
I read 8.11
